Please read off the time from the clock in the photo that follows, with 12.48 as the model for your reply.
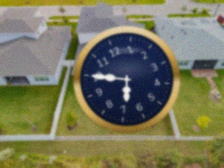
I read 6.50
